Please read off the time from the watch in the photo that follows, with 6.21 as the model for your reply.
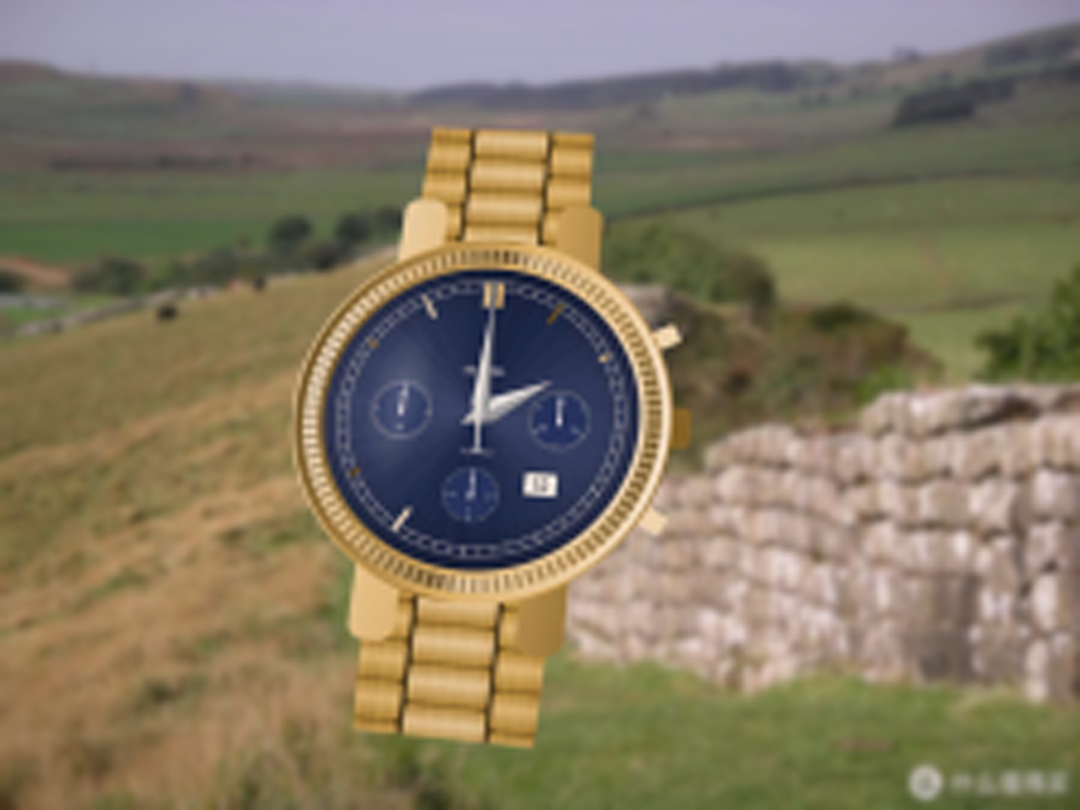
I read 2.00
